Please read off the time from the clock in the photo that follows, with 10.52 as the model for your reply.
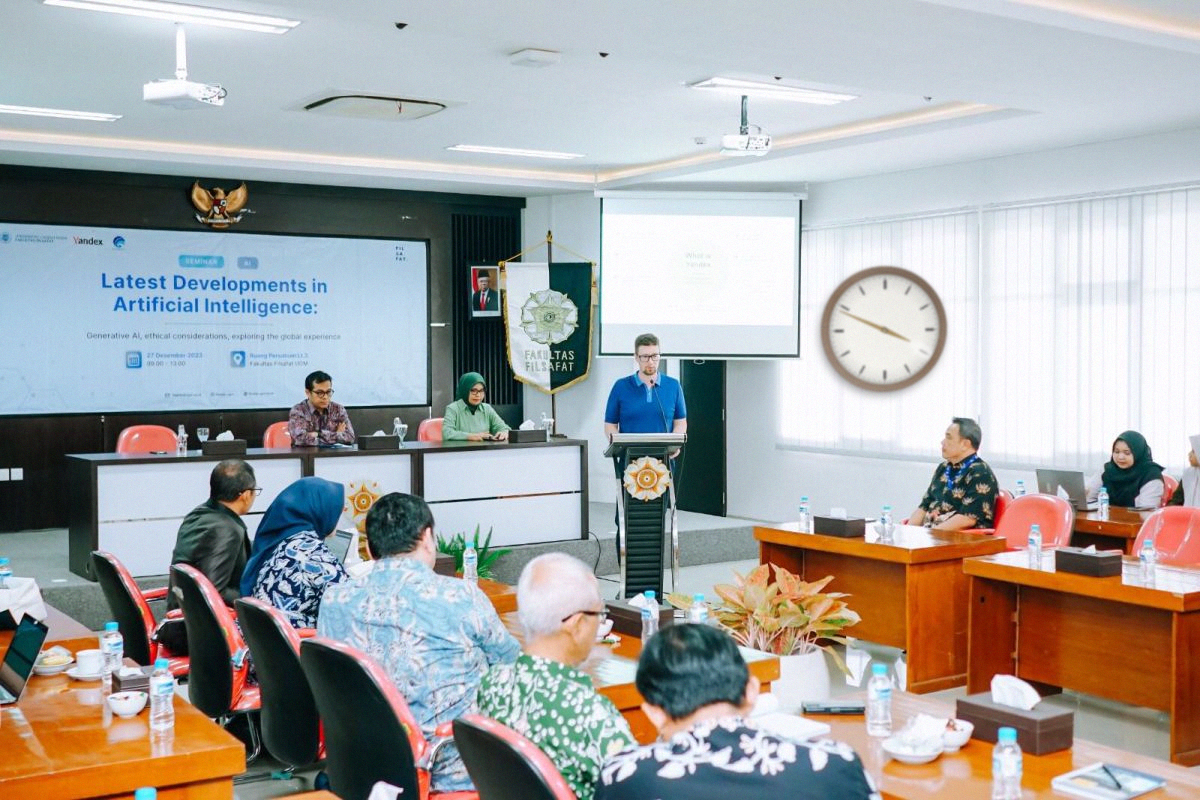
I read 3.49
